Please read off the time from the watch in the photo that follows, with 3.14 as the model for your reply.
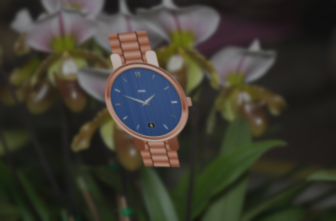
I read 1.49
